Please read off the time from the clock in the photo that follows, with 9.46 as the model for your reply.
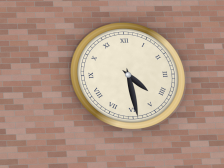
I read 4.29
